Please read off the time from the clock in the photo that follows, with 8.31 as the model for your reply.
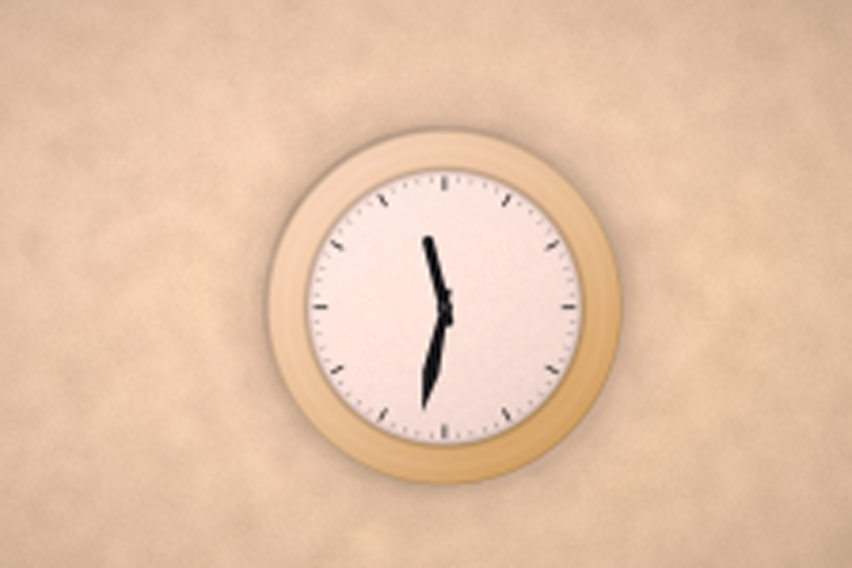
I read 11.32
